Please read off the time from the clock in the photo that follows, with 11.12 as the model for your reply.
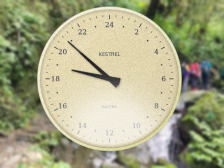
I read 18.52
